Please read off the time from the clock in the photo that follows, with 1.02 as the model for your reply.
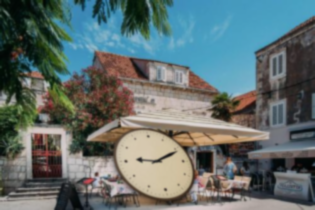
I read 9.11
